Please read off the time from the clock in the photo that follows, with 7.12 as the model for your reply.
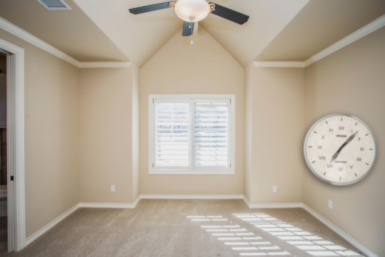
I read 7.07
